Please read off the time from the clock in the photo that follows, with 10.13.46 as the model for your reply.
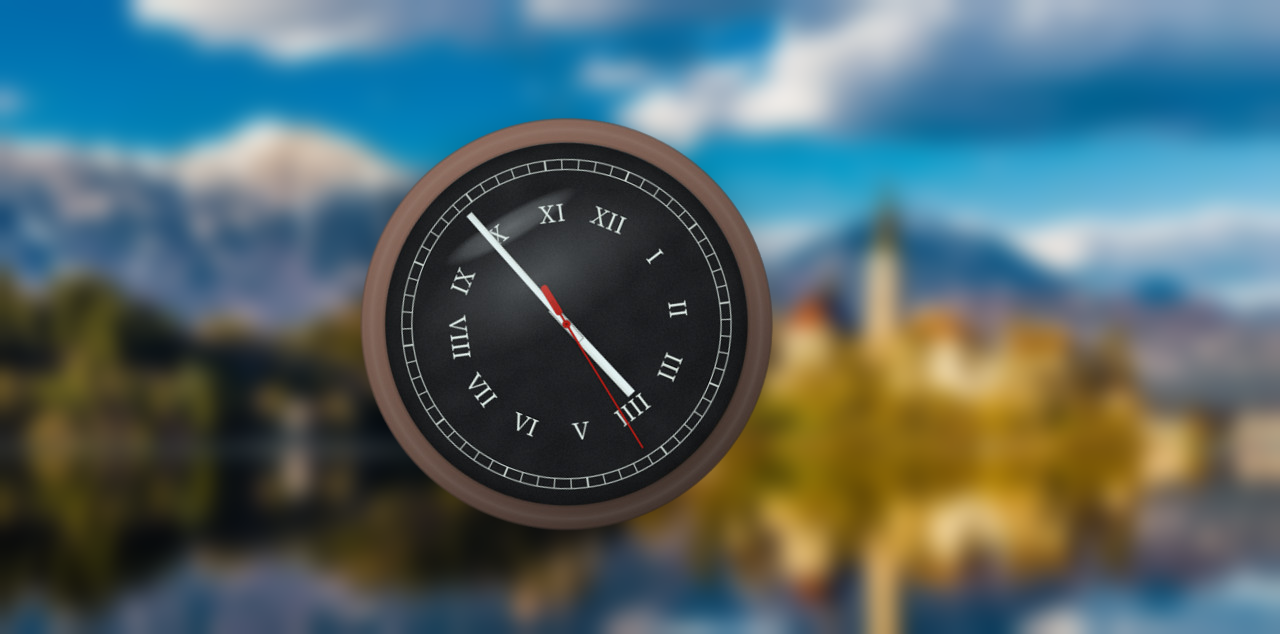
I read 3.49.21
